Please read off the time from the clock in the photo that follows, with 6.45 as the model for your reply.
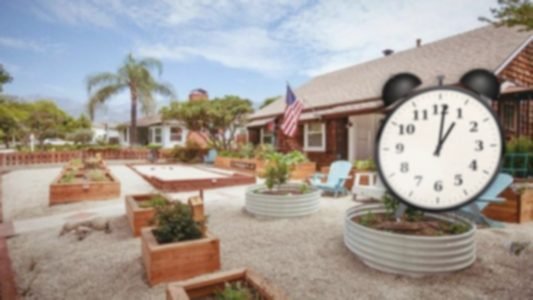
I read 1.01
